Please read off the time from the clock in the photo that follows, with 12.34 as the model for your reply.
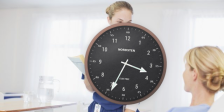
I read 3.34
